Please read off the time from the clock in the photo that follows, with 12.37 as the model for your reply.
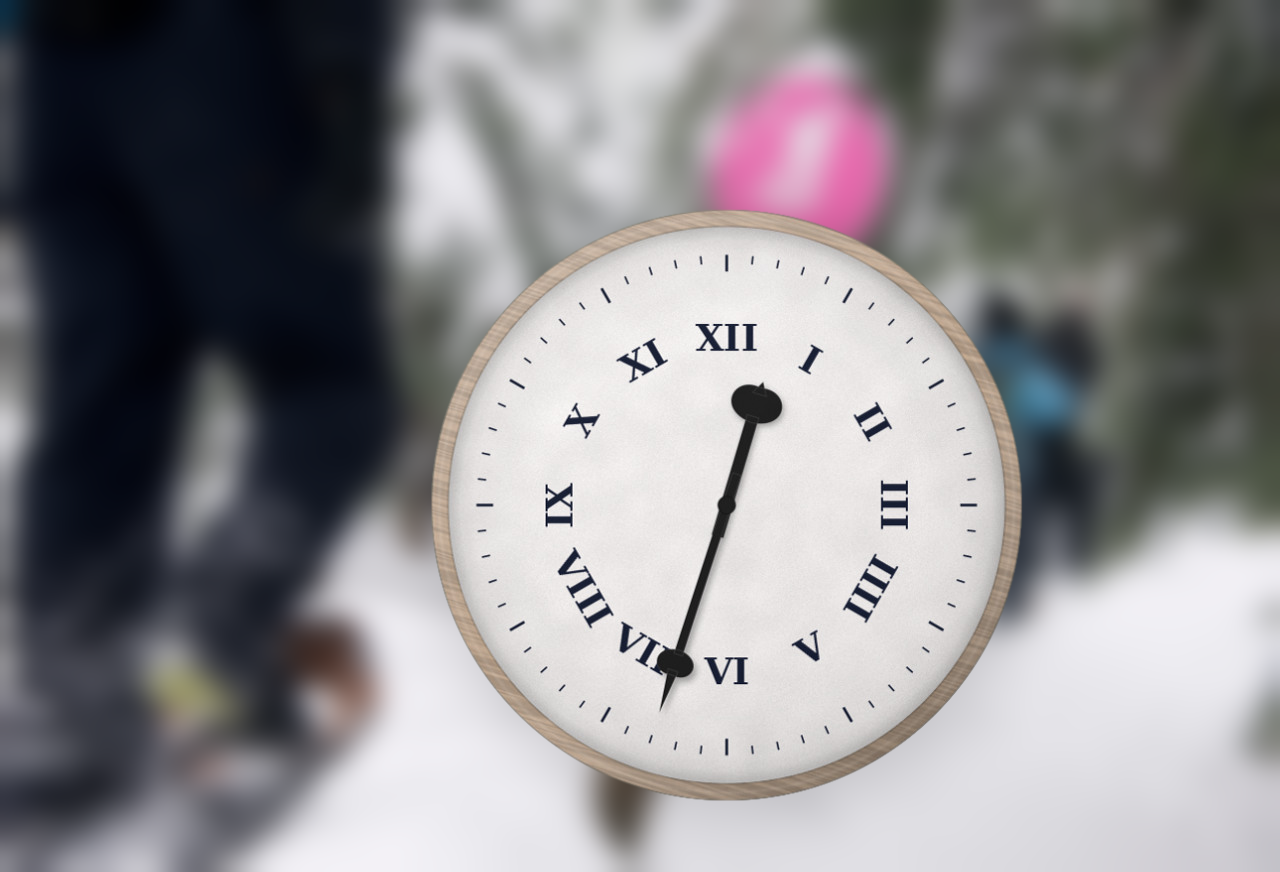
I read 12.33
